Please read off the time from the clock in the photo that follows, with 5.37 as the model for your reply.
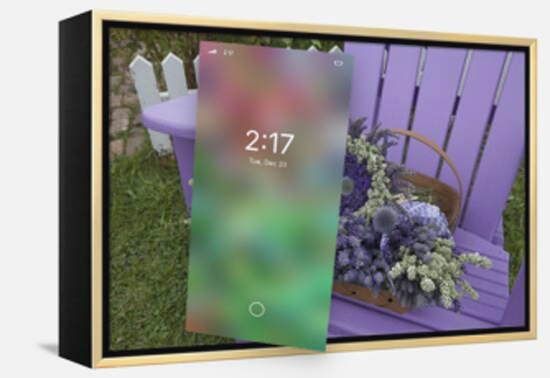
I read 2.17
